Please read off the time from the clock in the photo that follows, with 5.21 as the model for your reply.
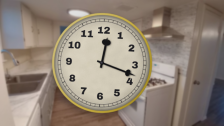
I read 12.18
